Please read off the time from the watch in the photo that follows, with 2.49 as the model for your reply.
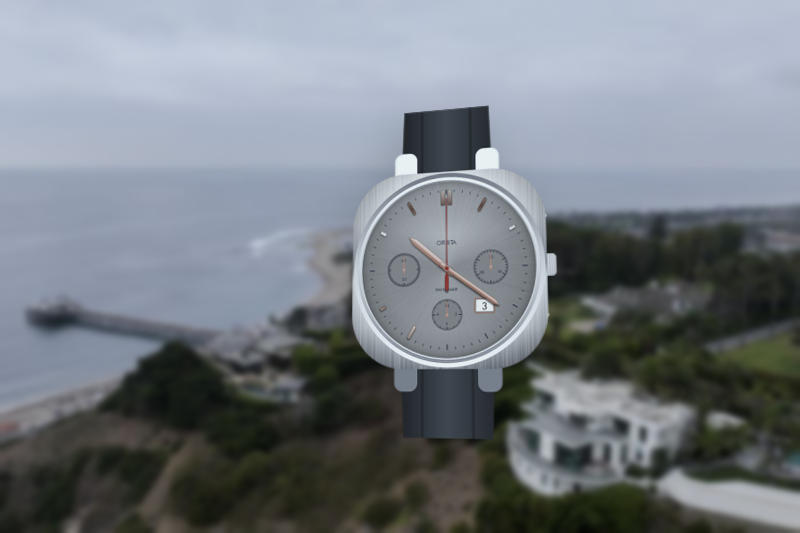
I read 10.21
